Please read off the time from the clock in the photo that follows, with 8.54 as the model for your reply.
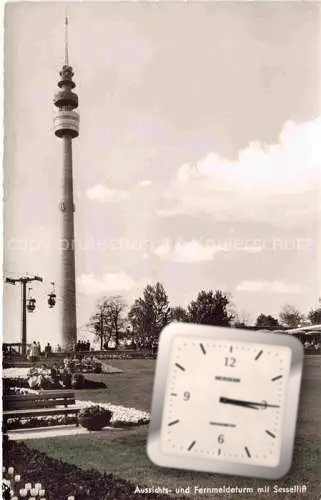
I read 3.15
